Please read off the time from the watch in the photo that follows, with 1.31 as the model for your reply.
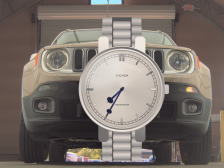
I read 7.35
